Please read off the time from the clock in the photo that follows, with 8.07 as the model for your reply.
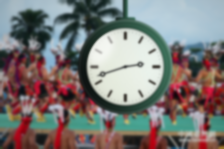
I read 2.42
